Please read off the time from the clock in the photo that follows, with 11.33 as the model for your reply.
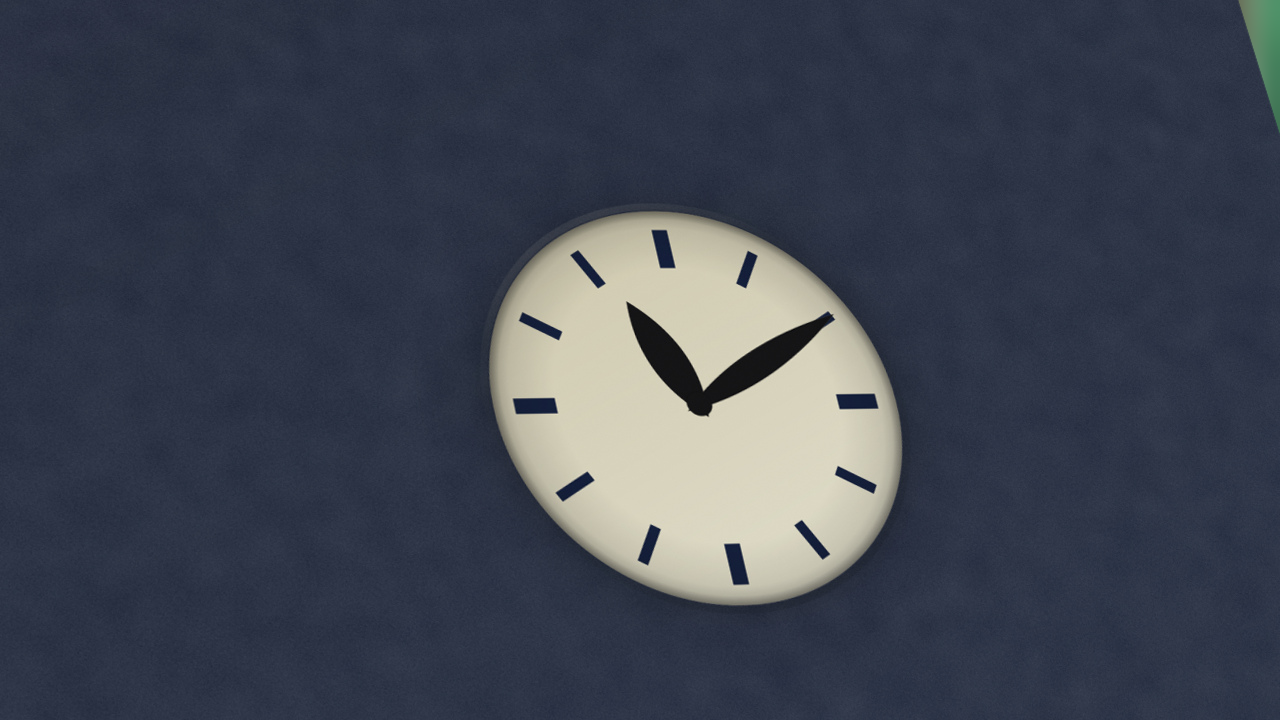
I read 11.10
